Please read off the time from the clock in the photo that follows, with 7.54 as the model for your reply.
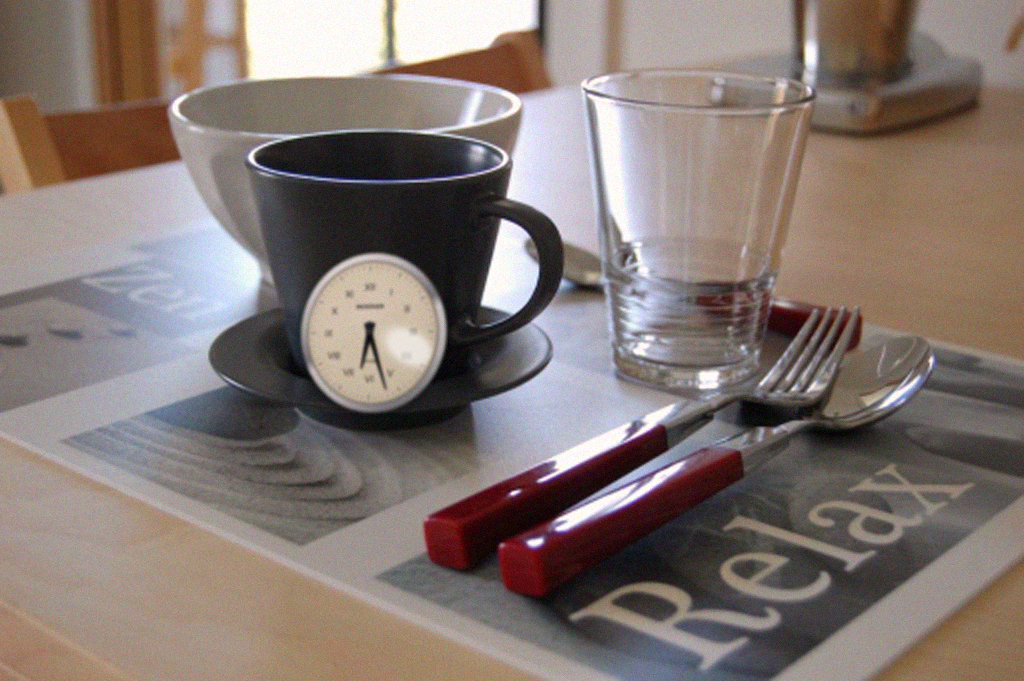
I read 6.27
